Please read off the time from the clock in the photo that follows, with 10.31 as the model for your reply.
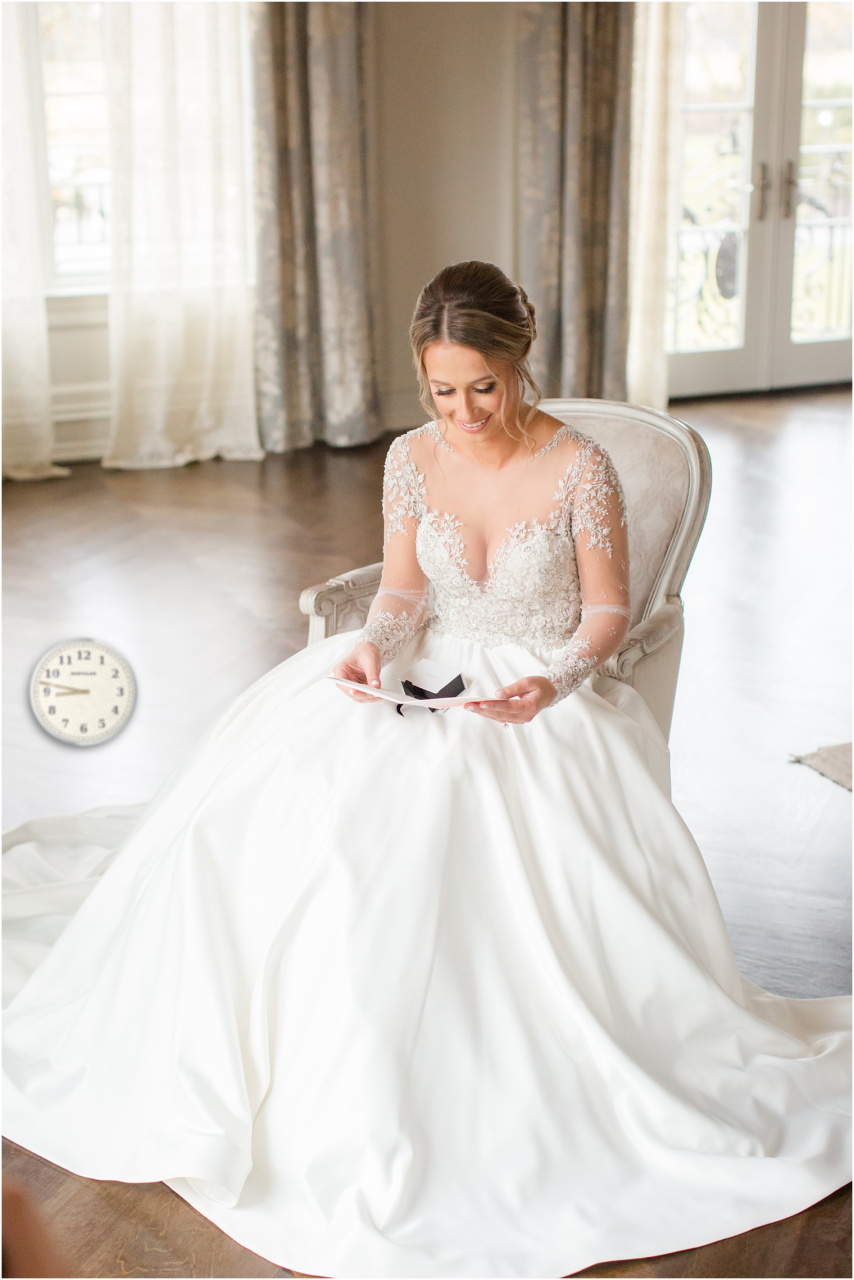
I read 8.47
